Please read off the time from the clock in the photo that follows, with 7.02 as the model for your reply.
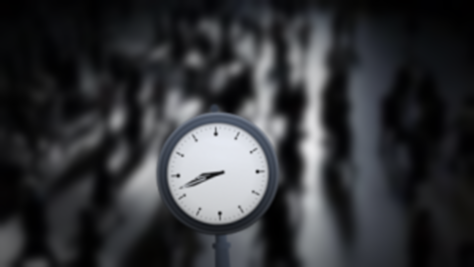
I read 8.42
